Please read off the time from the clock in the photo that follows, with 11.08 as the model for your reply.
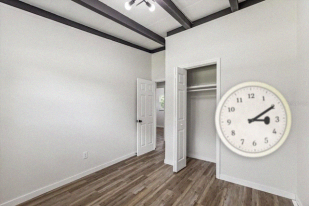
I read 3.10
